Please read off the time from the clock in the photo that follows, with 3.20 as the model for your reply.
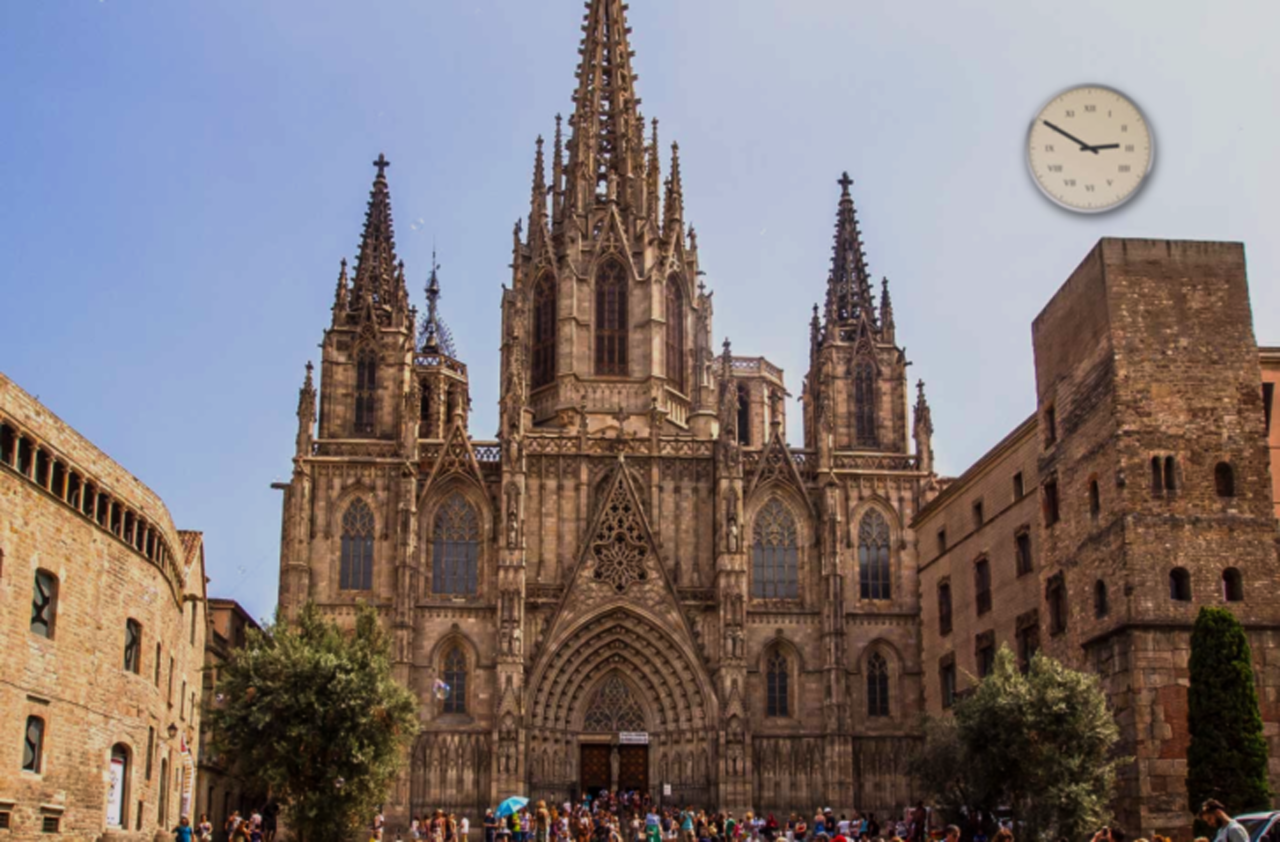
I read 2.50
